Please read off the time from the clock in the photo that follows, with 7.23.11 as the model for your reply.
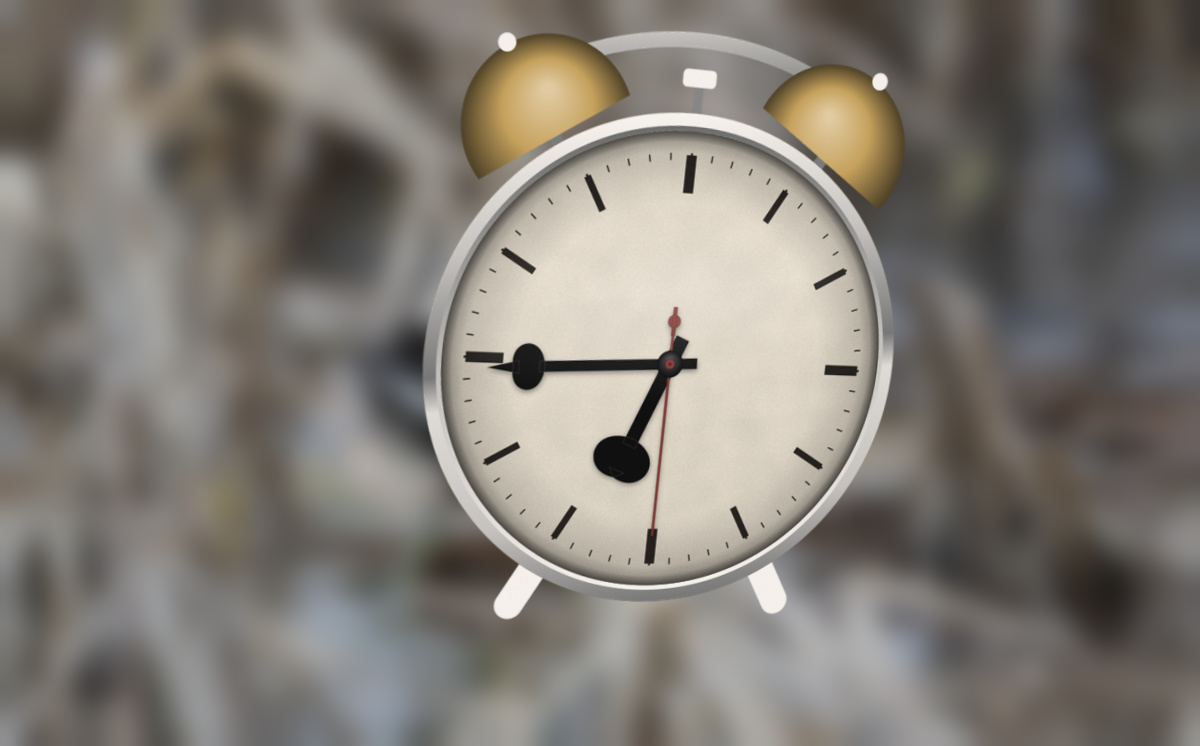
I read 6.44.30
